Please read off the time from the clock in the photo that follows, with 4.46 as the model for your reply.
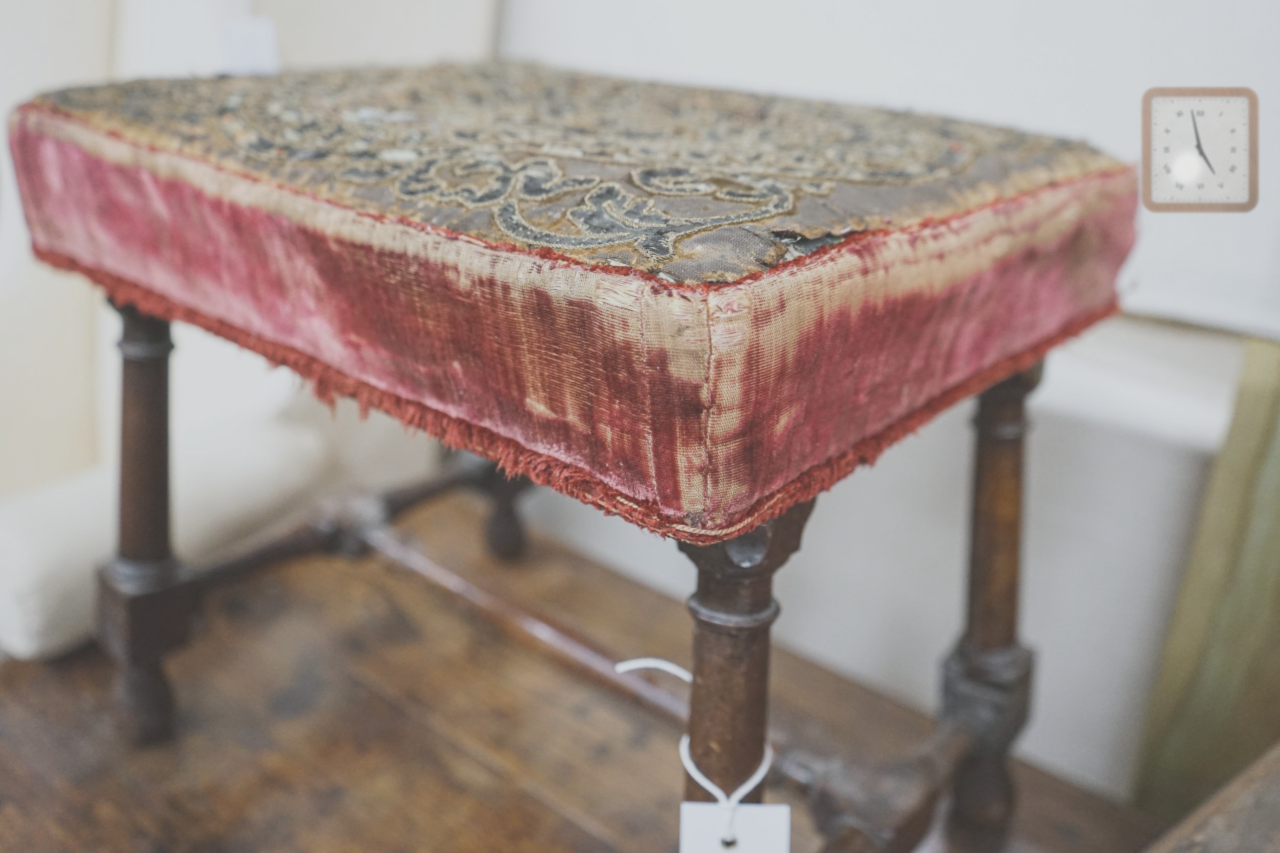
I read 4.58
